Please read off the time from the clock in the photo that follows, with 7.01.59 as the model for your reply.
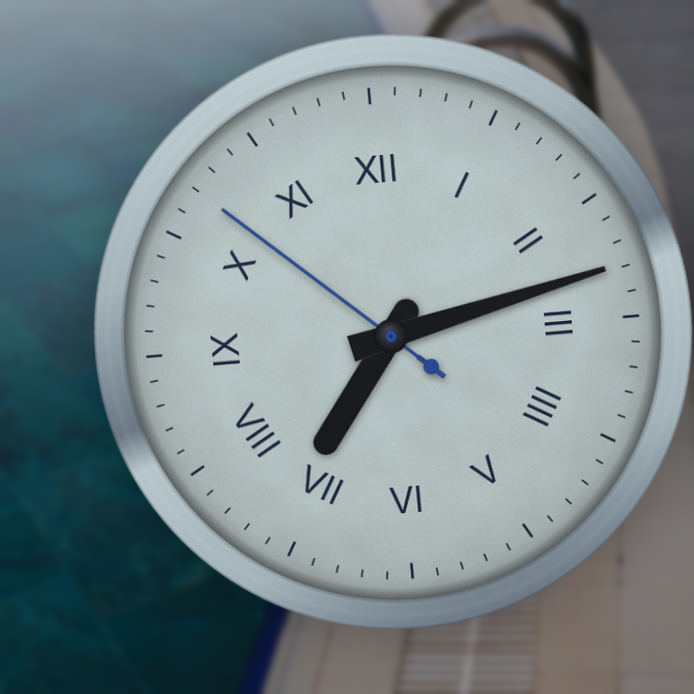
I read 7.12.52
